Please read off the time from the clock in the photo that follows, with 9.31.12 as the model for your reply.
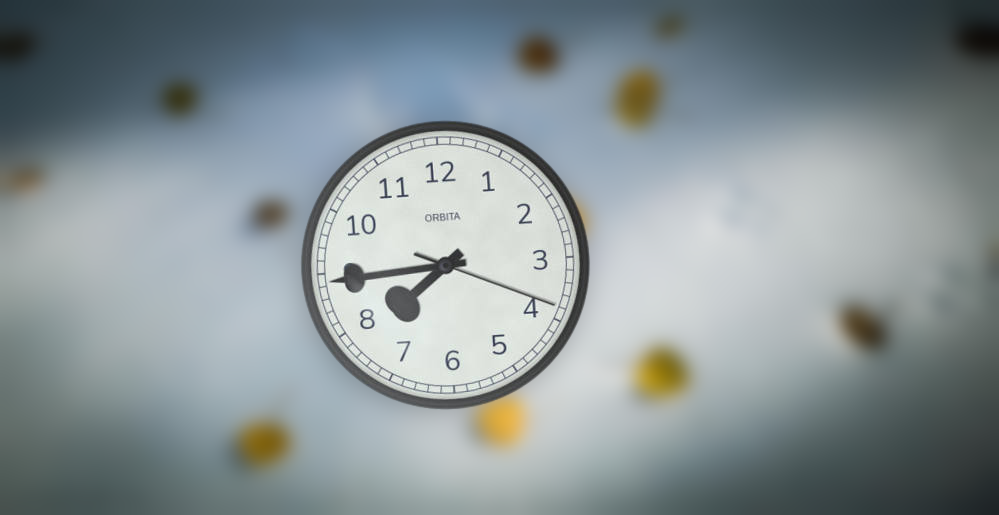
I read 7.44.19
